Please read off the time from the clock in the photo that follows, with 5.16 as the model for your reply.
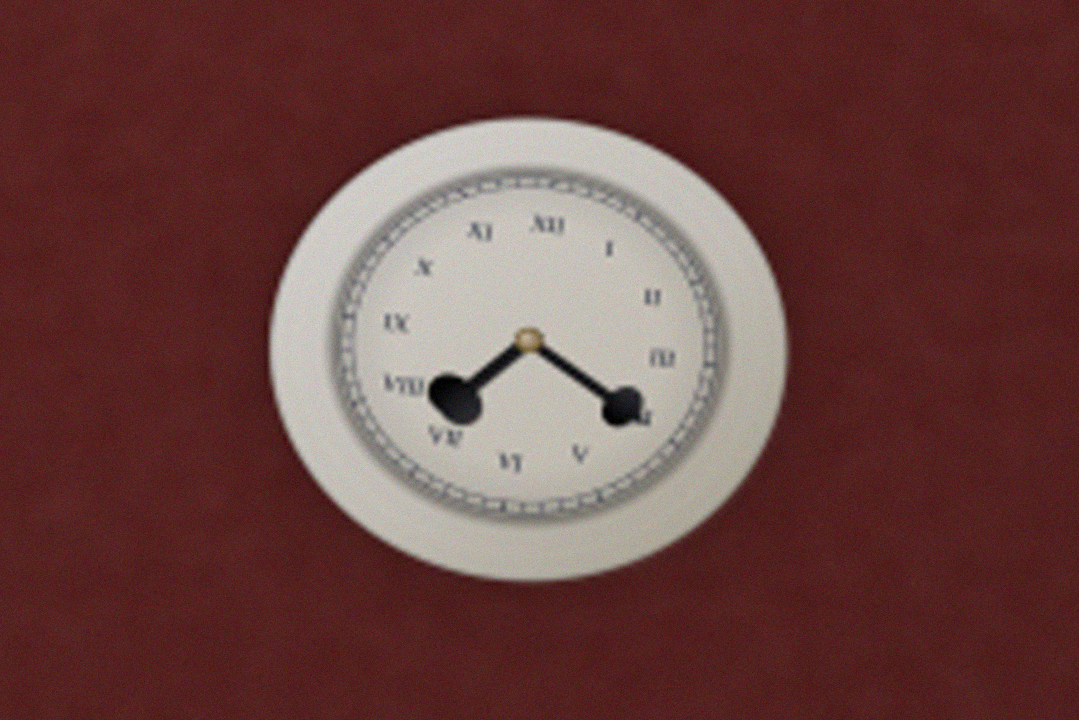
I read 7.20
